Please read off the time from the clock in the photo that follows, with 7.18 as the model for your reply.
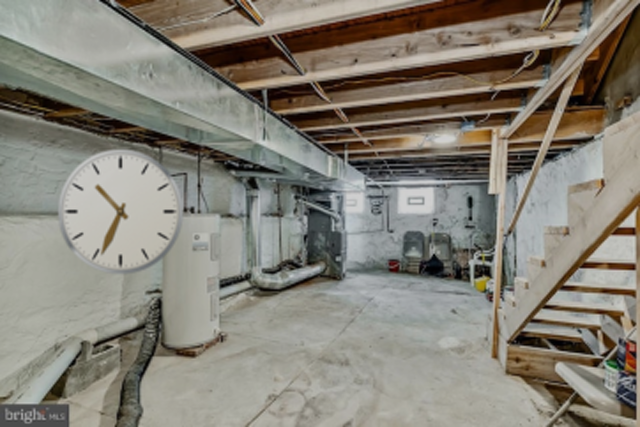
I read 10.34
